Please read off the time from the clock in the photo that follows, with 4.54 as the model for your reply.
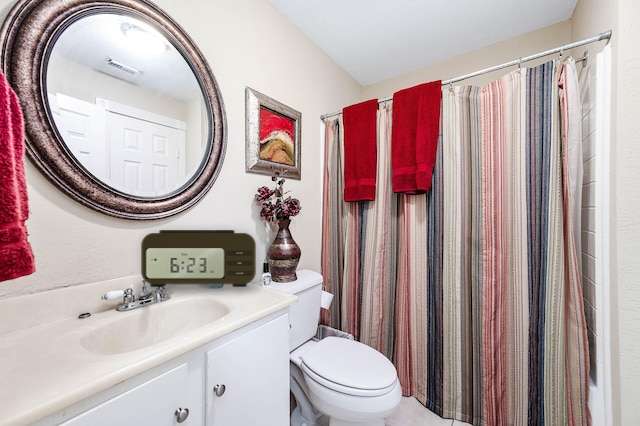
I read 6.23
